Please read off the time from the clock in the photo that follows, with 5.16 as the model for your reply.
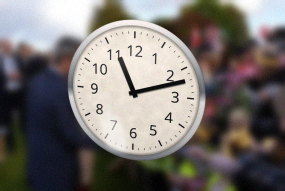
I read 11.12
